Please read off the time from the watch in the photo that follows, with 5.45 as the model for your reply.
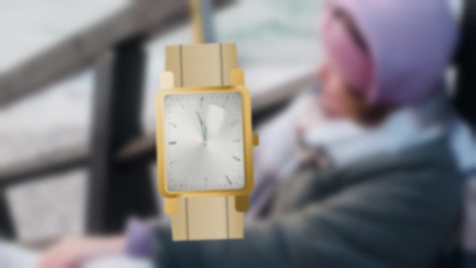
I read 11.58
